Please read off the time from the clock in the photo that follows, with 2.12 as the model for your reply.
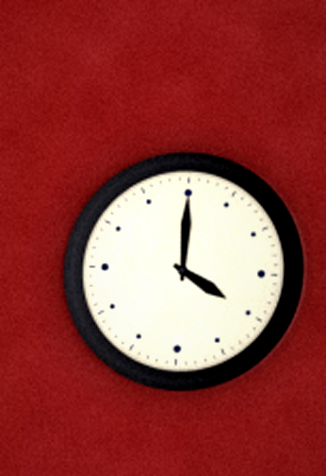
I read 4.00
